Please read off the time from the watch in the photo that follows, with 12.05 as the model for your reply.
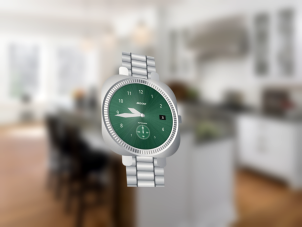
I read 9.44
